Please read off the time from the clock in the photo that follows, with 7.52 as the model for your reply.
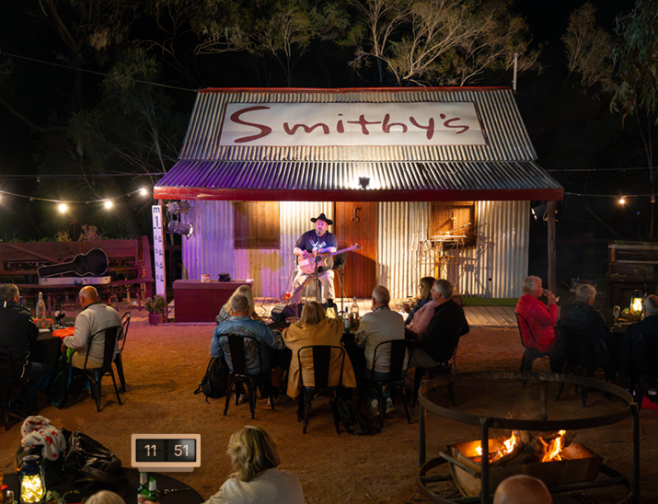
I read 11.51
